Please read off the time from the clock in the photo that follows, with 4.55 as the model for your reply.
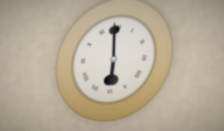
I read 5.59
